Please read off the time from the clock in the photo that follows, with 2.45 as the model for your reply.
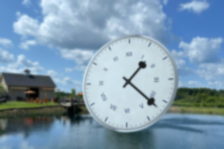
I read 1.22
